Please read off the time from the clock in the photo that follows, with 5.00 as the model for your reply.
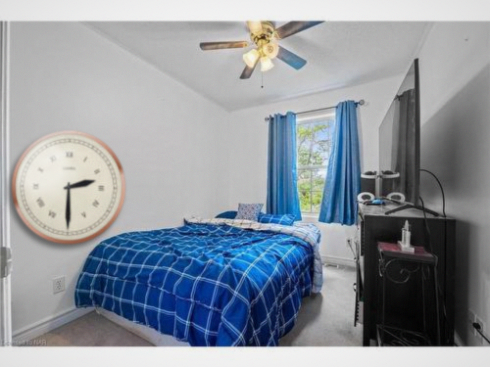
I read 2.30
